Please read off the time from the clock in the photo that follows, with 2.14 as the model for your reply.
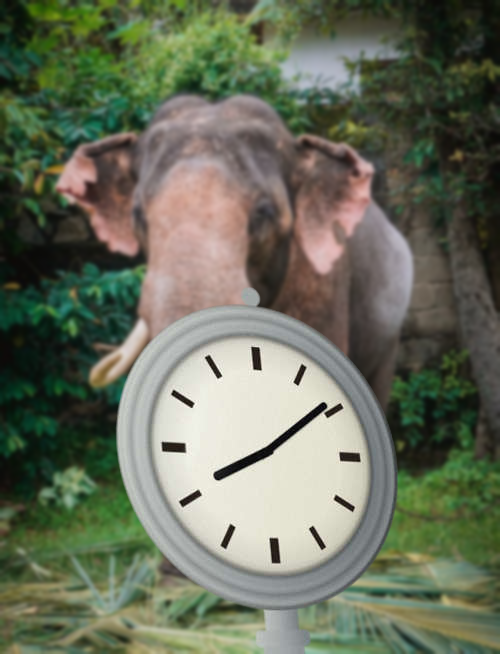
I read 8.09
